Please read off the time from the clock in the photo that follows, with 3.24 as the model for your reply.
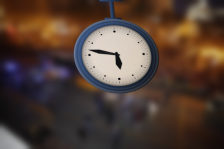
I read 5.47
